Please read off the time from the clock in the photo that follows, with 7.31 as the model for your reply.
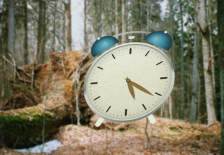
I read 5.21
